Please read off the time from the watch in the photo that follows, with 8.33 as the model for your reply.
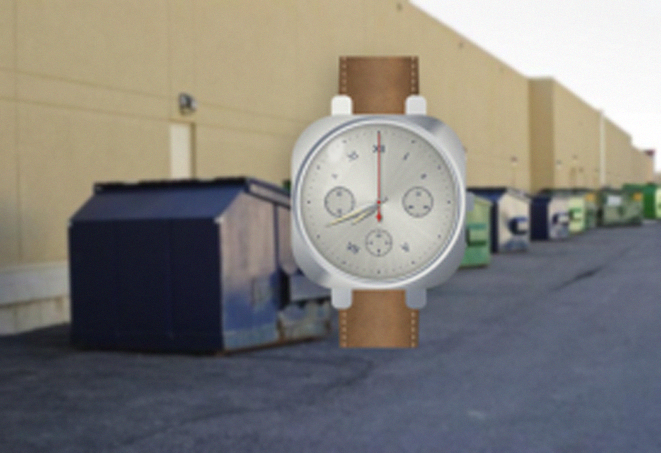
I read 7.41
